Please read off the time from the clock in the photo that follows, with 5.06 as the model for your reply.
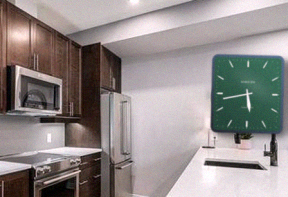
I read 5.43
